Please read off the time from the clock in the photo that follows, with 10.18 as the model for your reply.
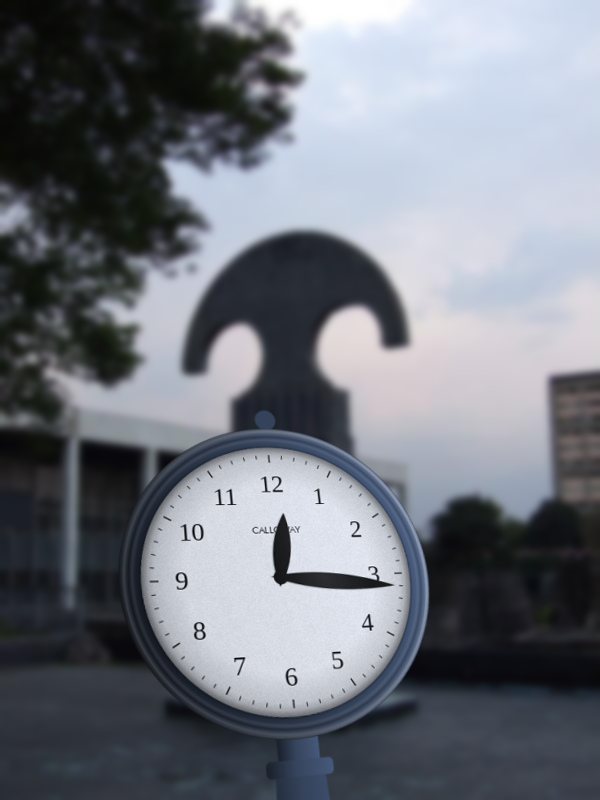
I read 12.16
